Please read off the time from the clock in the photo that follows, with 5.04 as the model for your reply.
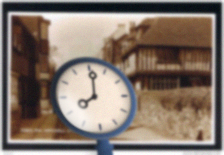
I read 8.01
